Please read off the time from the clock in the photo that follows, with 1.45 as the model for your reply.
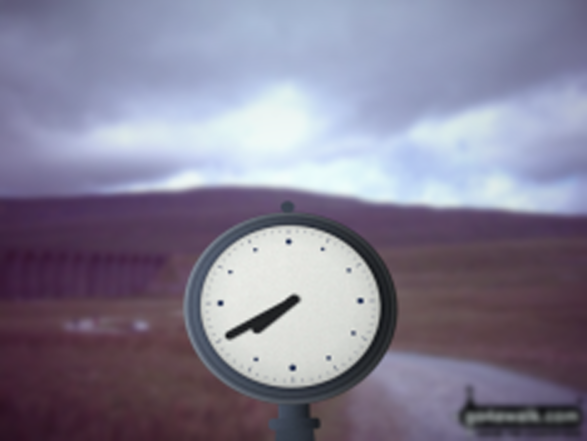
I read 7.40
